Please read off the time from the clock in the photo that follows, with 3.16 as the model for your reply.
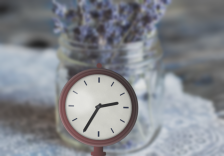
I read 2.35
